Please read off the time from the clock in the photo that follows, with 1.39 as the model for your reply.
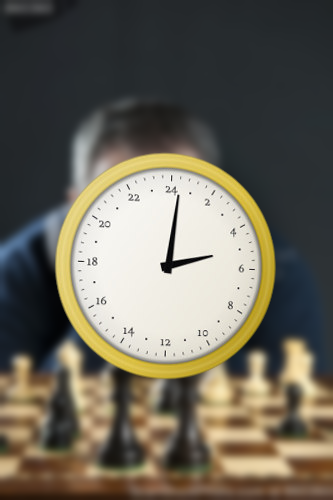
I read 5.01
